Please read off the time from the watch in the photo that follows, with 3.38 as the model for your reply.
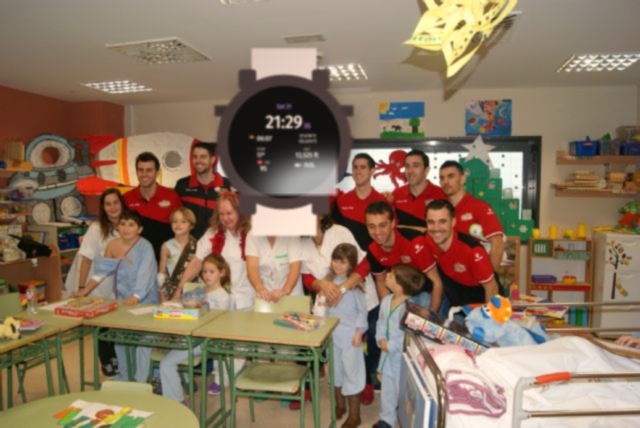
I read 21.29
